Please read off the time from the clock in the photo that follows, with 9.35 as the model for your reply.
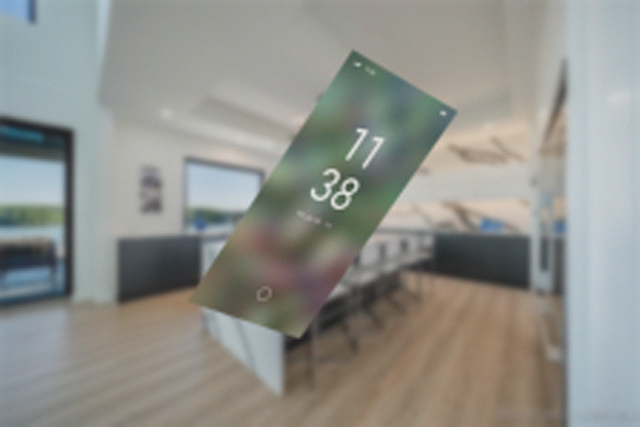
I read 11.38
